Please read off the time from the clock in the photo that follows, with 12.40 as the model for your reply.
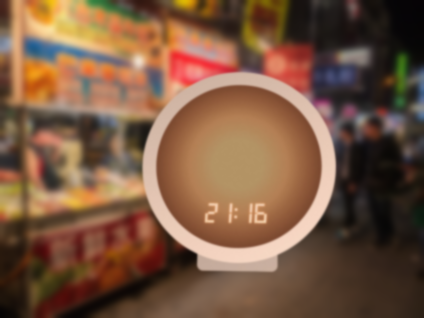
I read 21.16
